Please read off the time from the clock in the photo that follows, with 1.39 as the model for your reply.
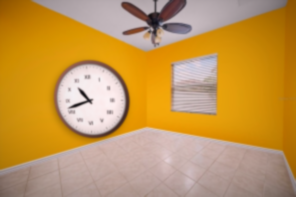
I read 10.42
